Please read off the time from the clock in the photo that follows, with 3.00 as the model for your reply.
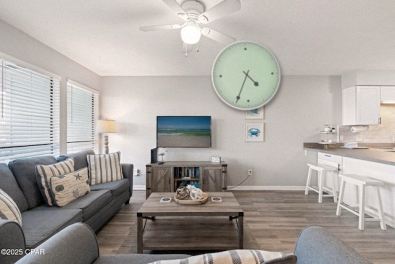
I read 4.34
